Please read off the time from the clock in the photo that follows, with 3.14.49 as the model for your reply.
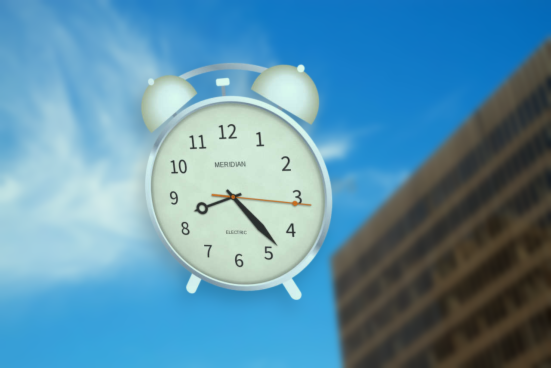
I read 8.23.16
